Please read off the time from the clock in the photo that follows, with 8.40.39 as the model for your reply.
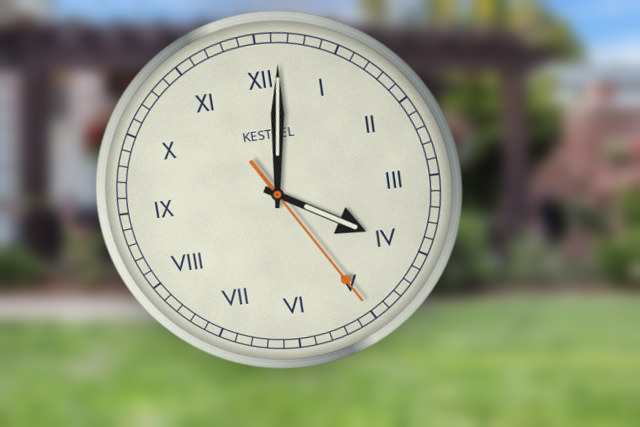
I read 4.01.25
